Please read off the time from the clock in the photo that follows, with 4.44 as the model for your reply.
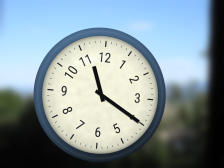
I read 11.20
